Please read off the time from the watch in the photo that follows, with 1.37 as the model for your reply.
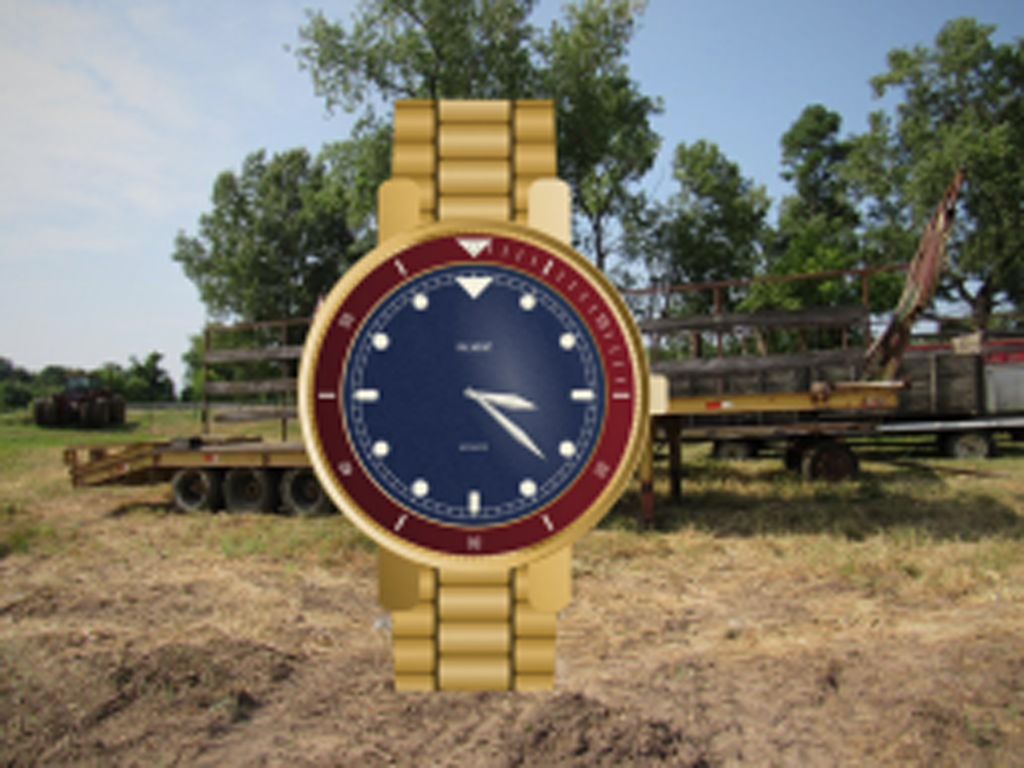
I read 3.22
